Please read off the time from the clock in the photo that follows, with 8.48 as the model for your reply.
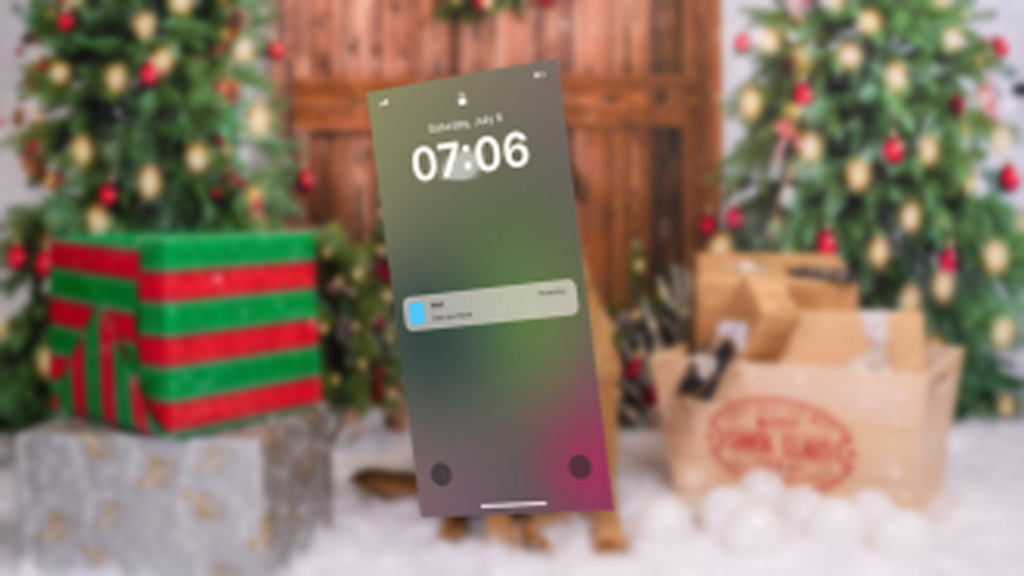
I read 7.06
